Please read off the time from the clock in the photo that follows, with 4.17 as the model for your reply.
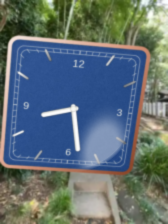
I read 8.28
